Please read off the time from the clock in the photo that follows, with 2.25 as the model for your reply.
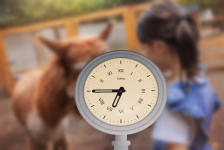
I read 6.45
